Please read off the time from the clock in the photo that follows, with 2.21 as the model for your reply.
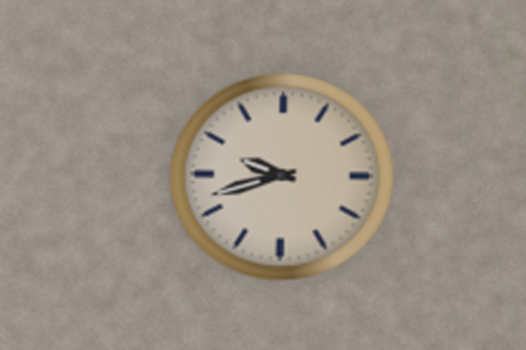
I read 9.42
